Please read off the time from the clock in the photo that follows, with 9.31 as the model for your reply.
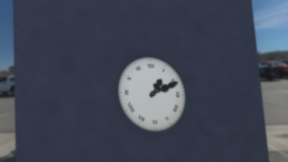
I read 1.11
